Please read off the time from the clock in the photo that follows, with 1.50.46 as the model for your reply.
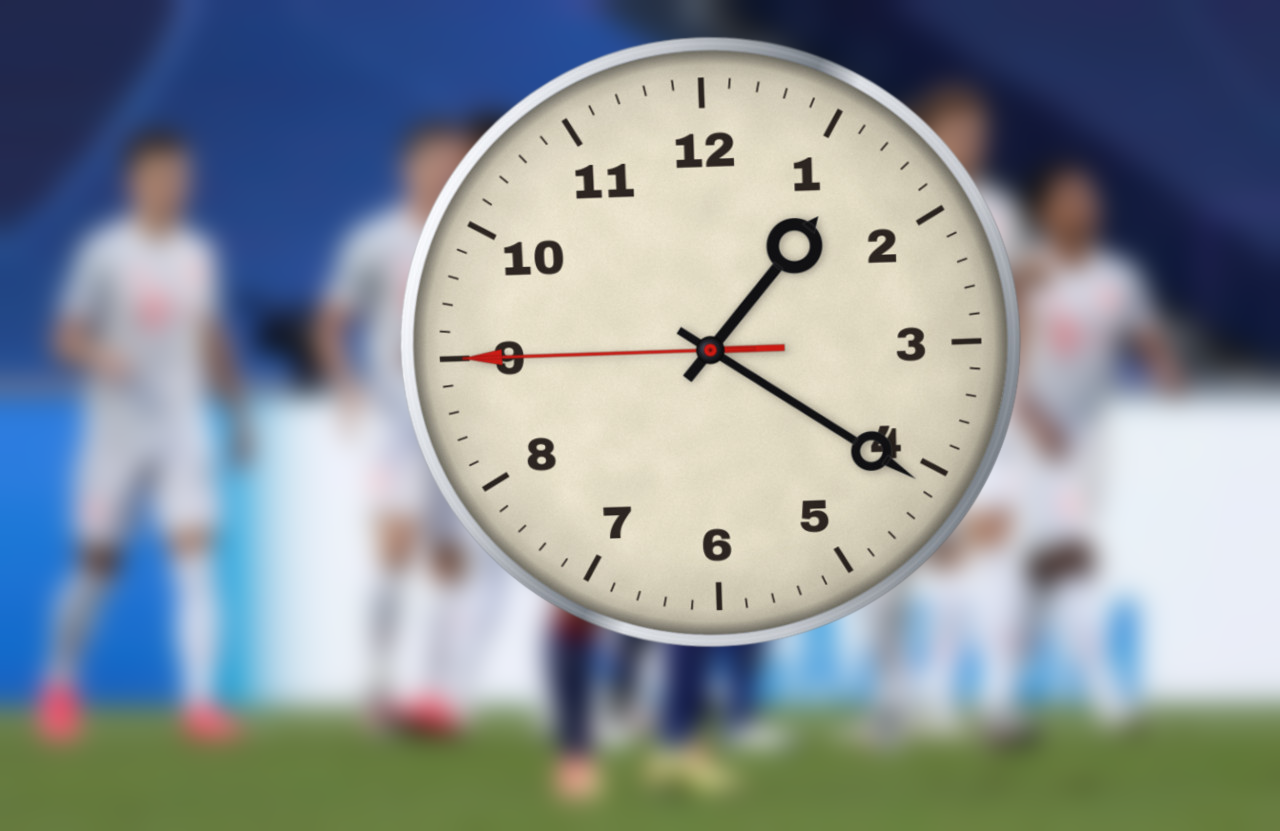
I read 1.20.45
